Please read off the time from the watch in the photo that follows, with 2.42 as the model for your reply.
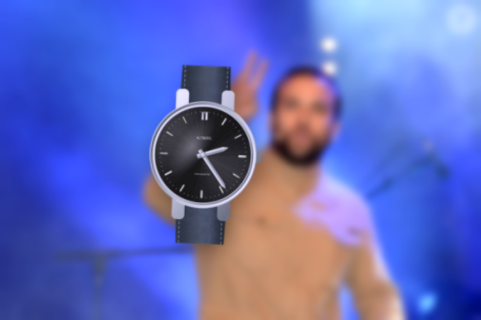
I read 2.24
